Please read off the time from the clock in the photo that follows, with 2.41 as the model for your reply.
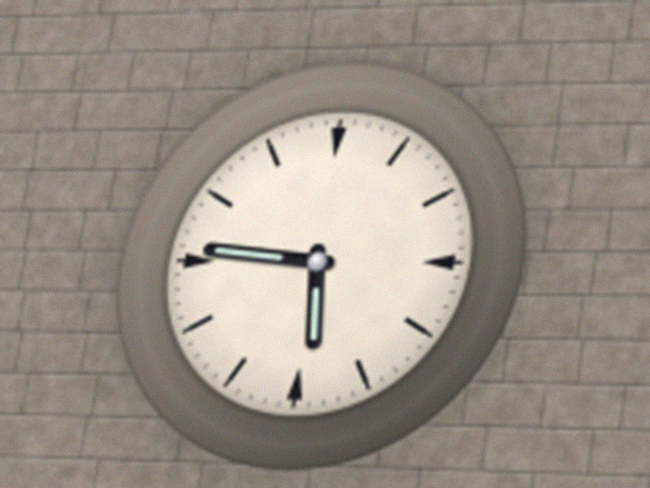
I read 5.46
